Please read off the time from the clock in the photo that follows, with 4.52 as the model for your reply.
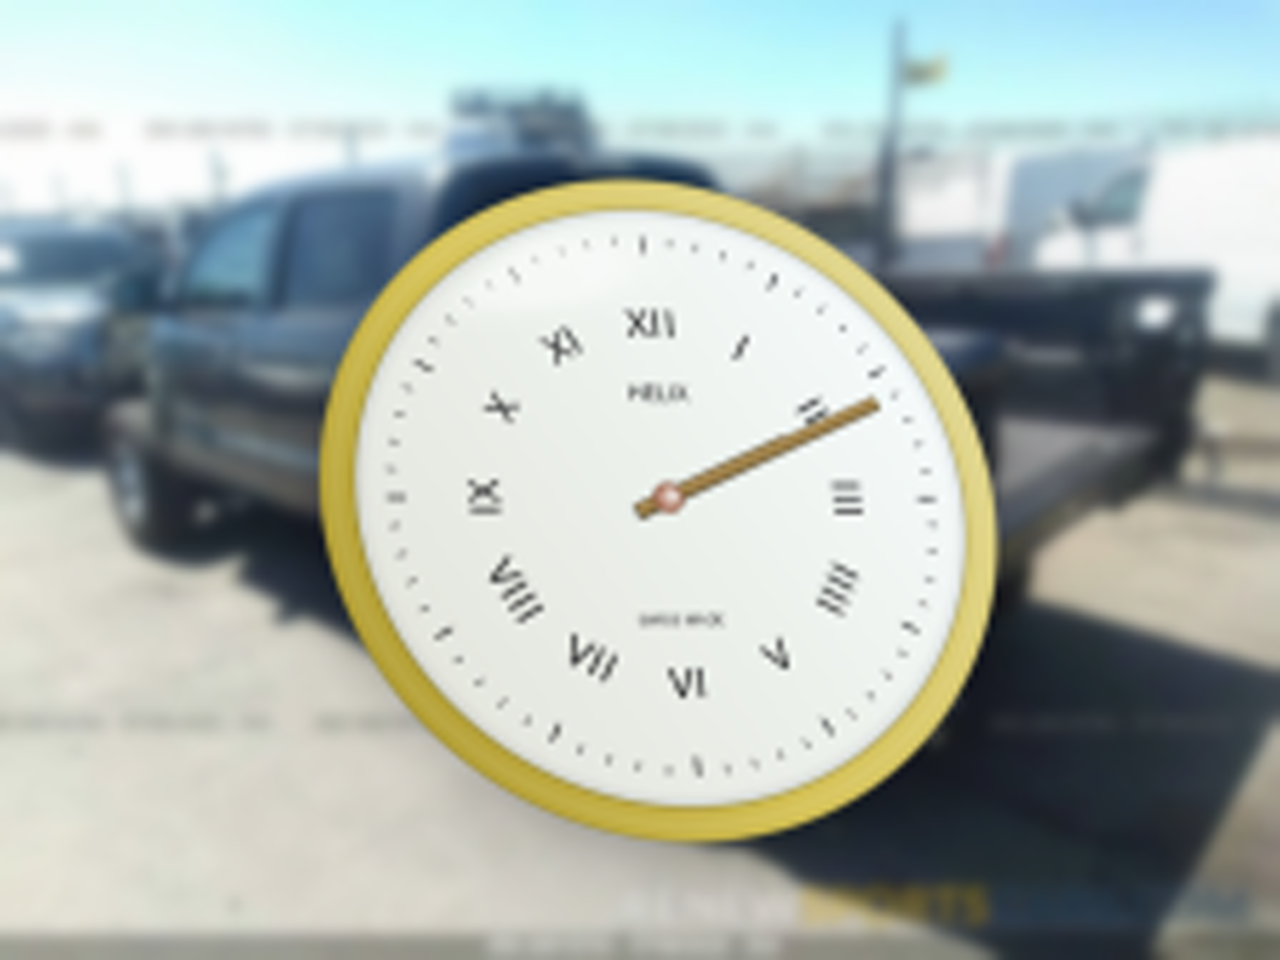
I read 2.11
